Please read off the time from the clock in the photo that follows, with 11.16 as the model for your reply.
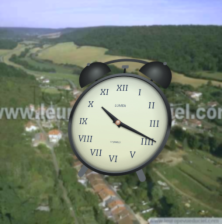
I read 10.19
